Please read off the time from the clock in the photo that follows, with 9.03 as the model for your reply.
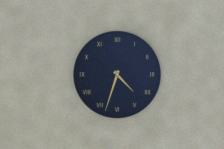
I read 4.33
